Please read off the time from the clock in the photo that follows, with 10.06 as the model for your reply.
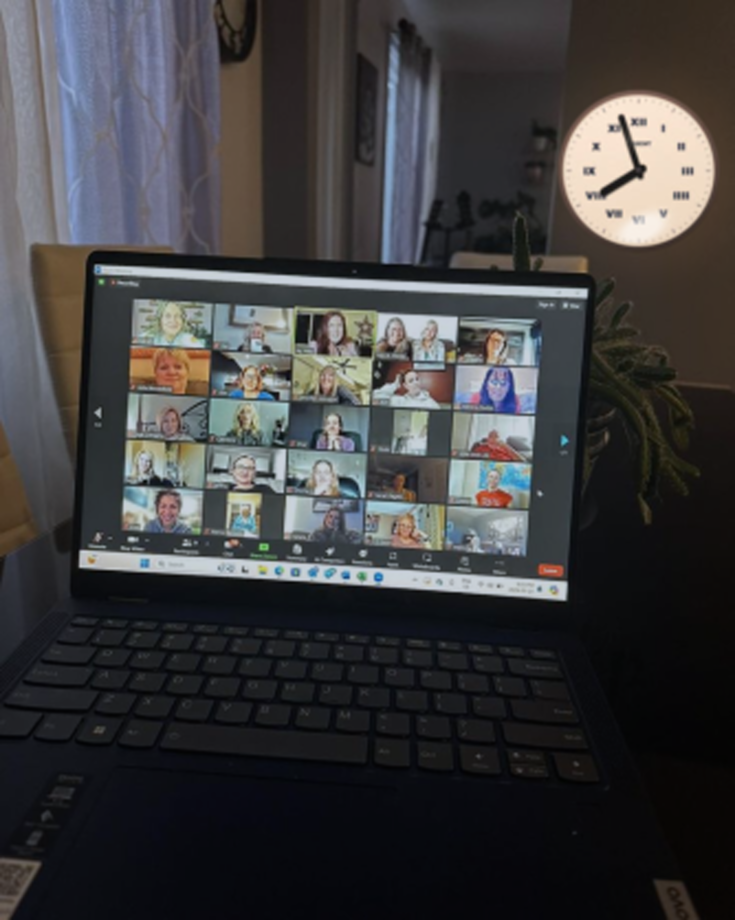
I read 7.57
